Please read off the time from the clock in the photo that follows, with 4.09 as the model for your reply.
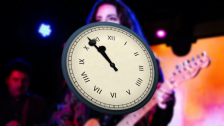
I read 10.53
